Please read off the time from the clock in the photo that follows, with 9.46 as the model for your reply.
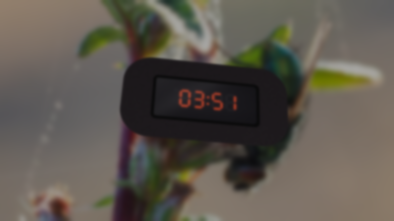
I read 3.51
